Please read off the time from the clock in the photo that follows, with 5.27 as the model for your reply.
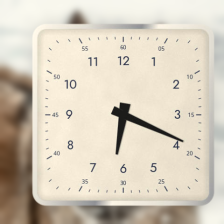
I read 6.19
